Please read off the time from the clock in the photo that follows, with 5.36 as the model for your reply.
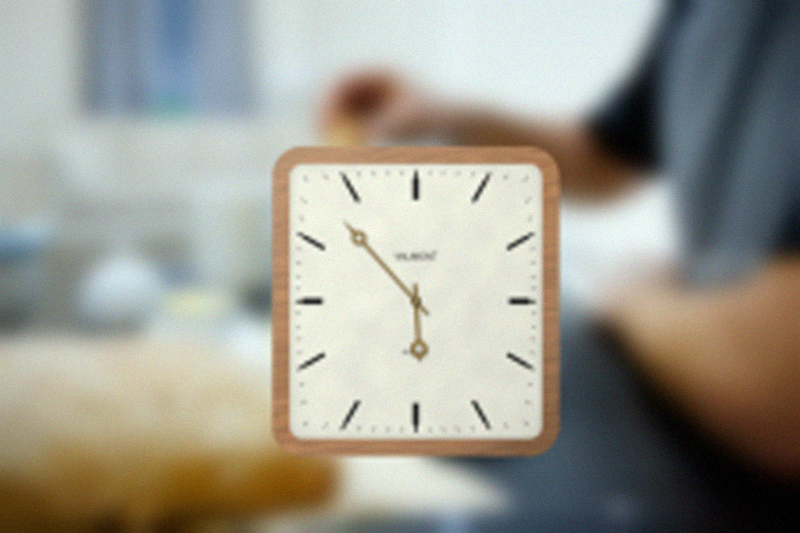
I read 5.53
